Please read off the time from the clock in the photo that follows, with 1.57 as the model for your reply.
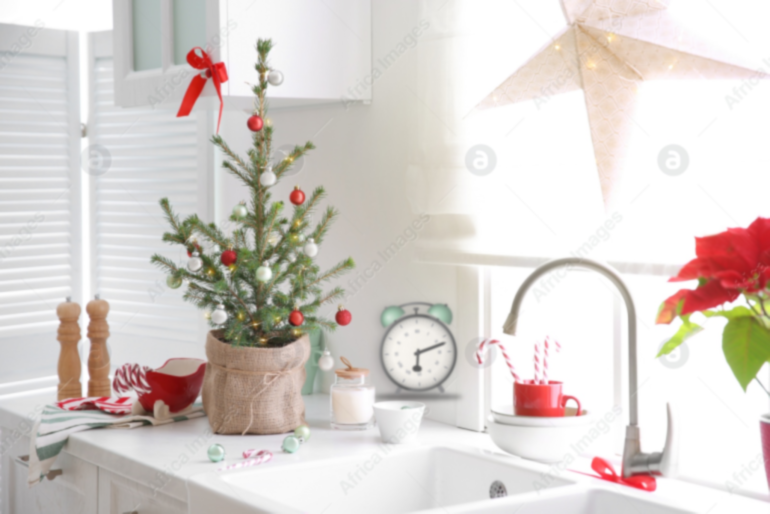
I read 6.12
